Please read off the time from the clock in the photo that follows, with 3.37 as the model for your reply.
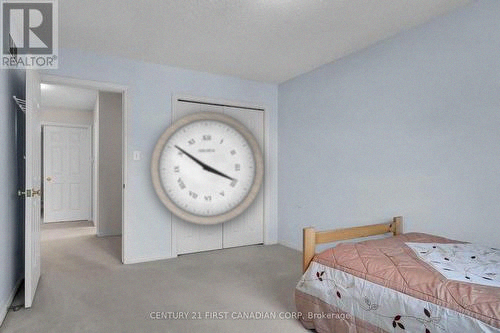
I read 3.51
